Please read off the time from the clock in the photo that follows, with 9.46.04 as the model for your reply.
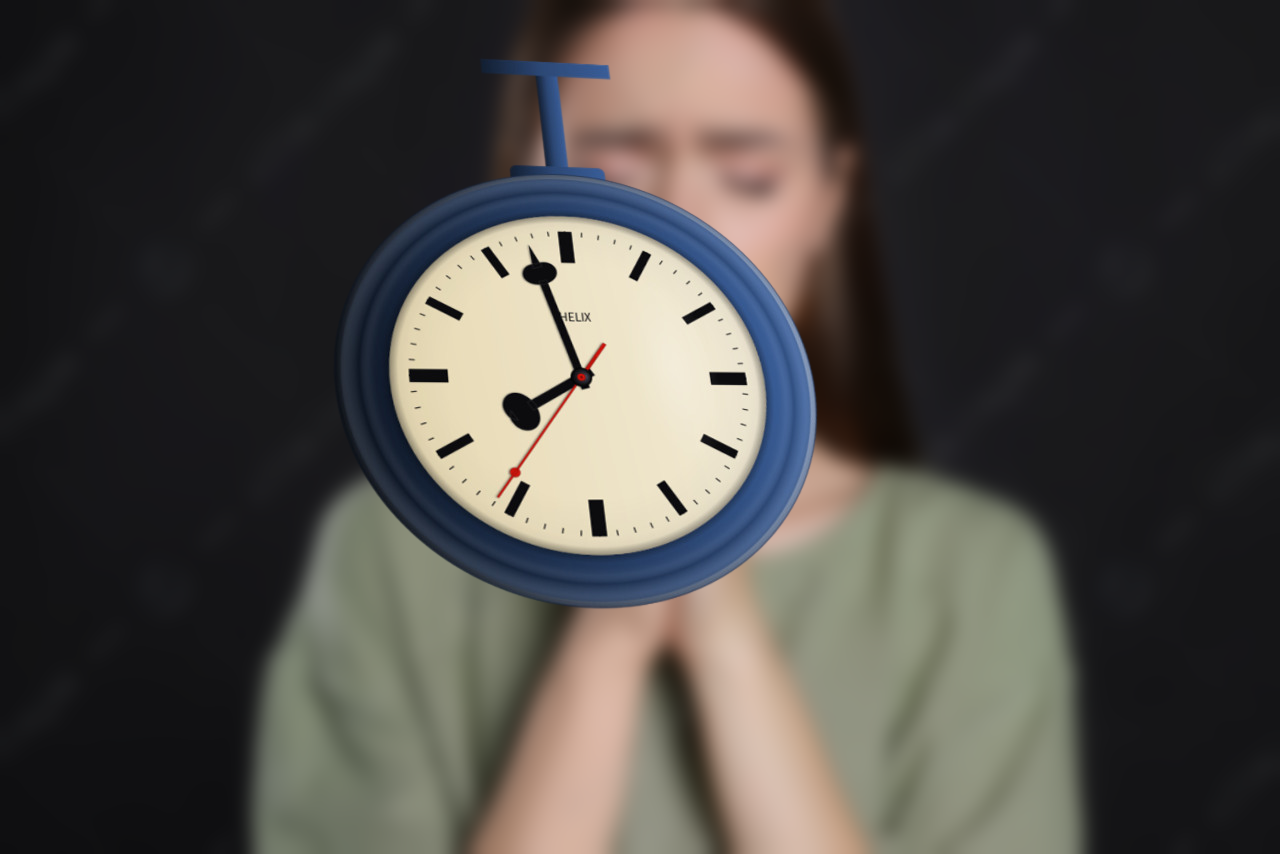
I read 7.57.36
